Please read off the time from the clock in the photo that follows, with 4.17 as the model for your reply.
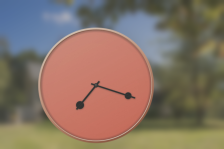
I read 7.18
